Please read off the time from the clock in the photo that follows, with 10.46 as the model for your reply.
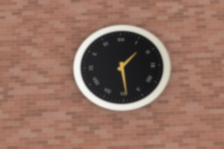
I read 1.29
